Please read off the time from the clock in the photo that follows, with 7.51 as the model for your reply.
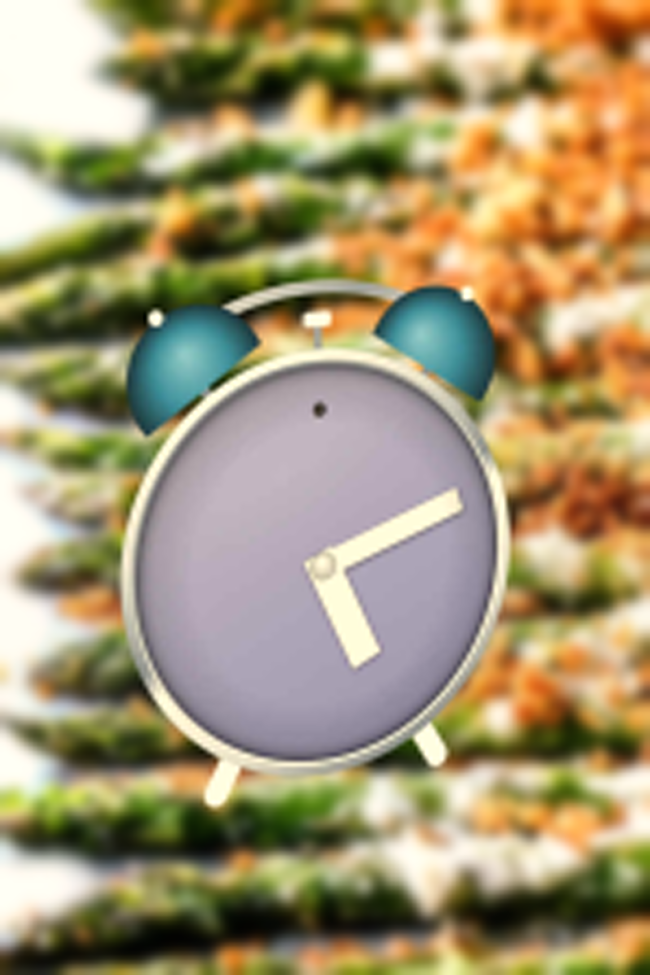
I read 5.12
